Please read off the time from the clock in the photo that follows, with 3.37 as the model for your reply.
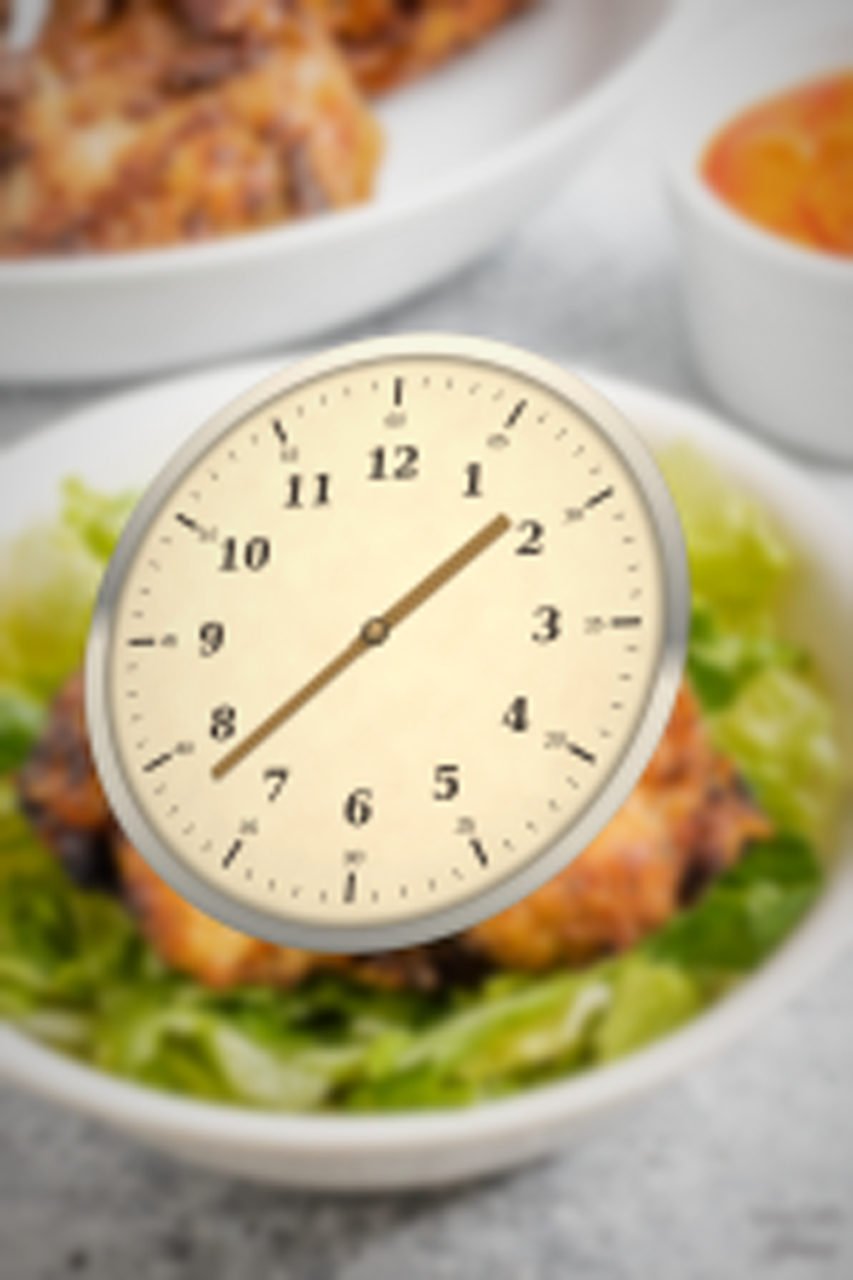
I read 1.38
